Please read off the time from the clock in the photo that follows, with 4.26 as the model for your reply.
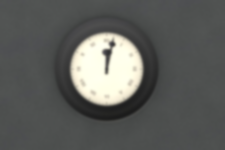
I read 12.02
